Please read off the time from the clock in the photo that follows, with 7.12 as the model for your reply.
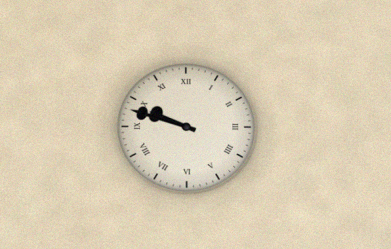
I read 9.48
